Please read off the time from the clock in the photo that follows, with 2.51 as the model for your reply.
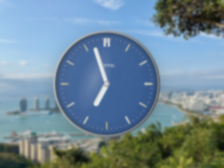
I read 6.57
